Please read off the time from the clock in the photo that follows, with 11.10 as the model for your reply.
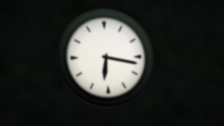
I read 6.17
